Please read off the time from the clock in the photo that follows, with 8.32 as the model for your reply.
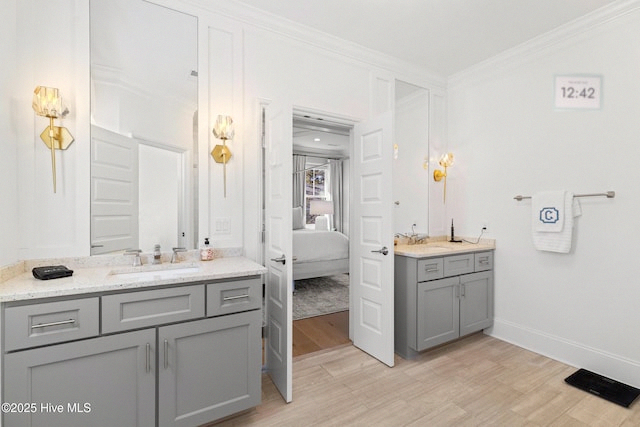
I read 12.42
